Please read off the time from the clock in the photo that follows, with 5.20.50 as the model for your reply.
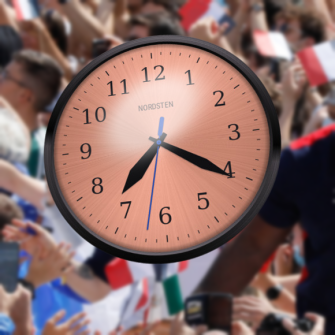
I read 7.20.32
